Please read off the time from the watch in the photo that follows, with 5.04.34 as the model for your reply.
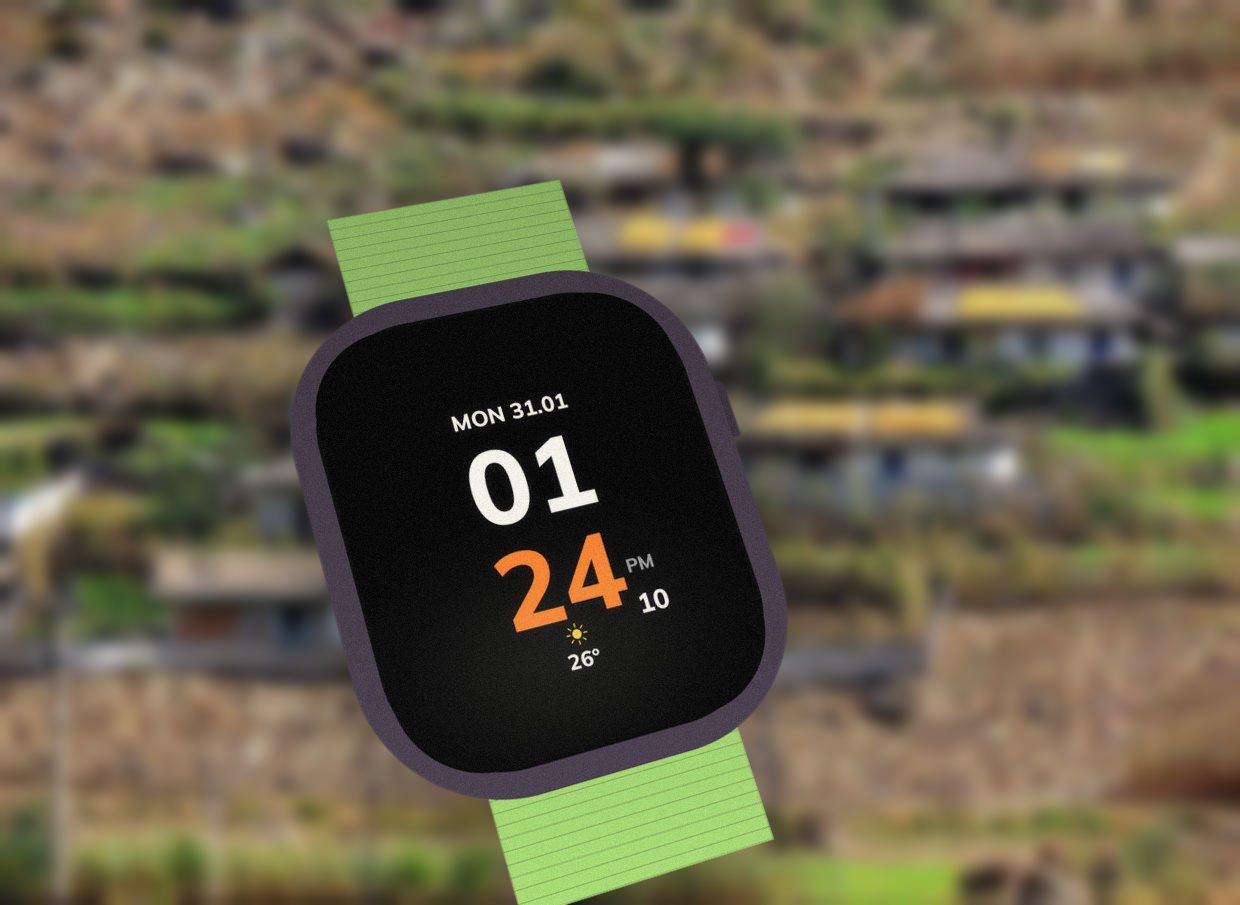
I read 1.24.10
